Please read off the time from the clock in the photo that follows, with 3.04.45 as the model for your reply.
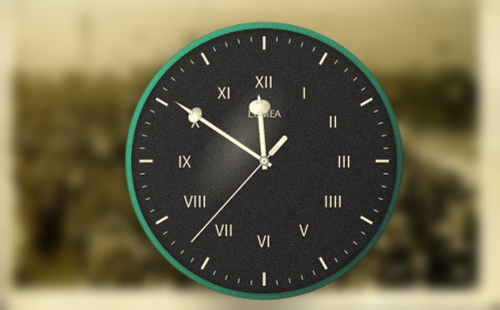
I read 11.50.37
